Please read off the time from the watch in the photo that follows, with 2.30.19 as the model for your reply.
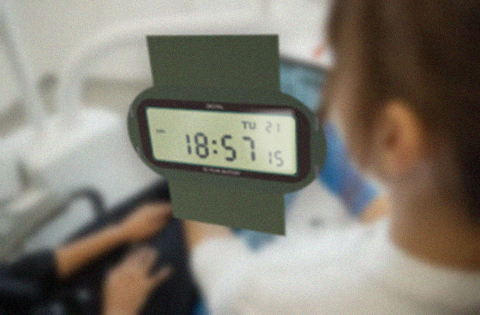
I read 18.57.15
